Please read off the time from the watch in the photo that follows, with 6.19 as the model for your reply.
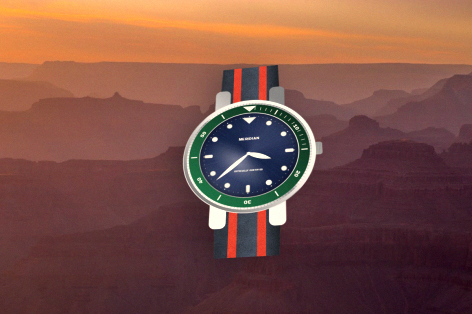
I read 3.38
